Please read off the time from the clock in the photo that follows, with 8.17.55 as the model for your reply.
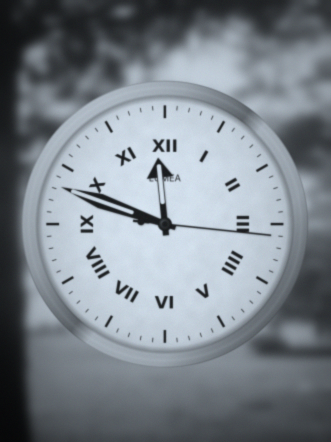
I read 11.48.16
